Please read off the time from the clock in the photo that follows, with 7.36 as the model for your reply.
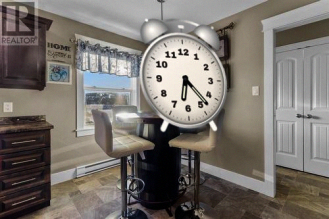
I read 6.23
